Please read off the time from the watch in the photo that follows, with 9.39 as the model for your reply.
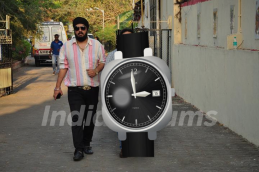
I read 2.59
